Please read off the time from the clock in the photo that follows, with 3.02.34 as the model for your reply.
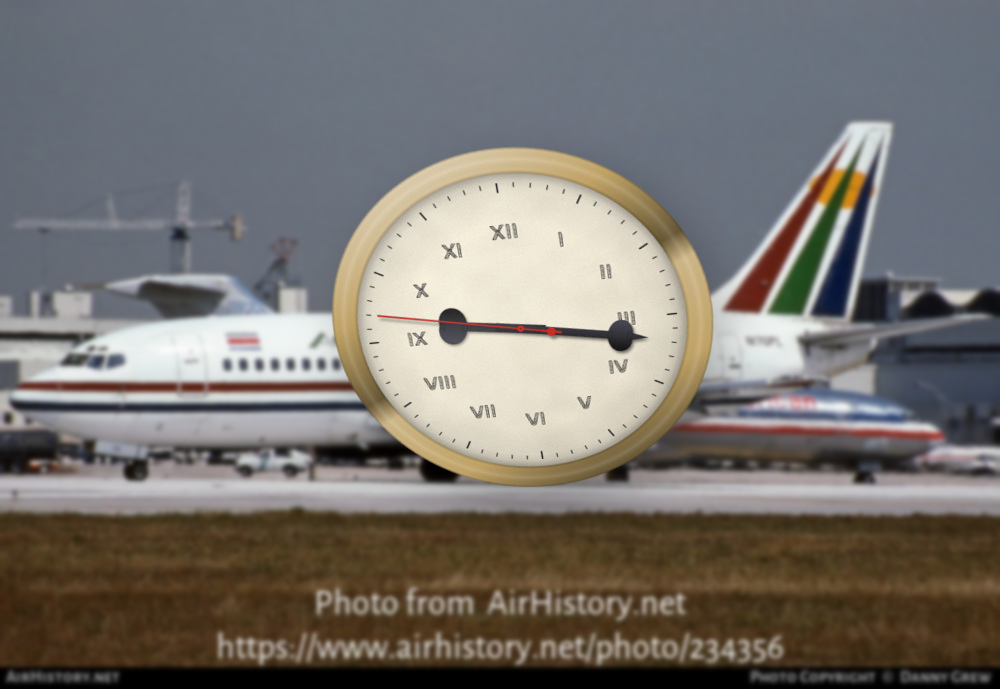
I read 9.16.47
